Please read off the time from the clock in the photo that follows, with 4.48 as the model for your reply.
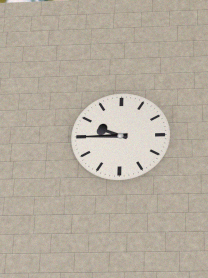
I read 9.45
